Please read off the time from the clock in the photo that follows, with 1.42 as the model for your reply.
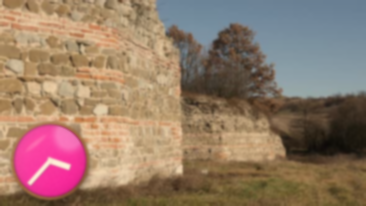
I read 3.37
